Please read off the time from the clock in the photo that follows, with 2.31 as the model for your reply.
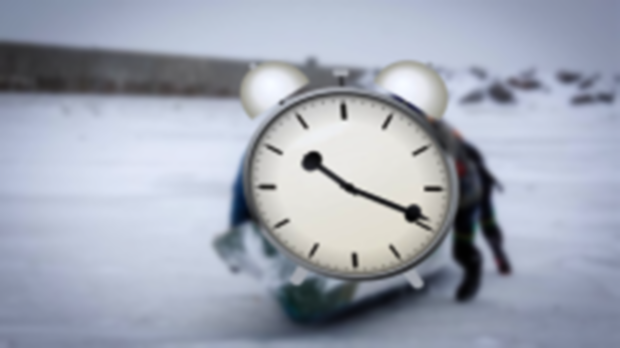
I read 10.19
